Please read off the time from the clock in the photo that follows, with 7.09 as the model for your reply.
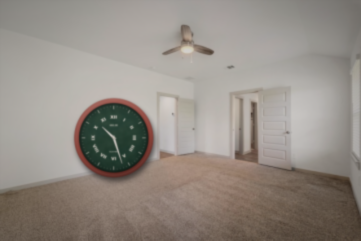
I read 10.27
